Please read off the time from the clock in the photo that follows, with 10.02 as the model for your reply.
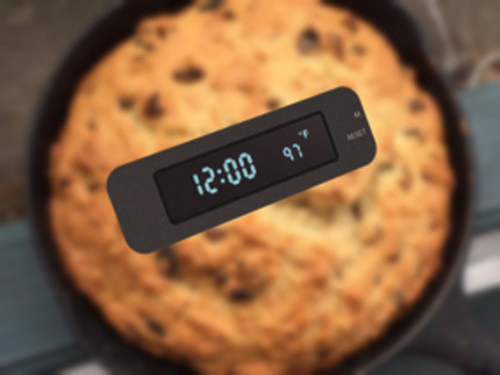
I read 12.00
